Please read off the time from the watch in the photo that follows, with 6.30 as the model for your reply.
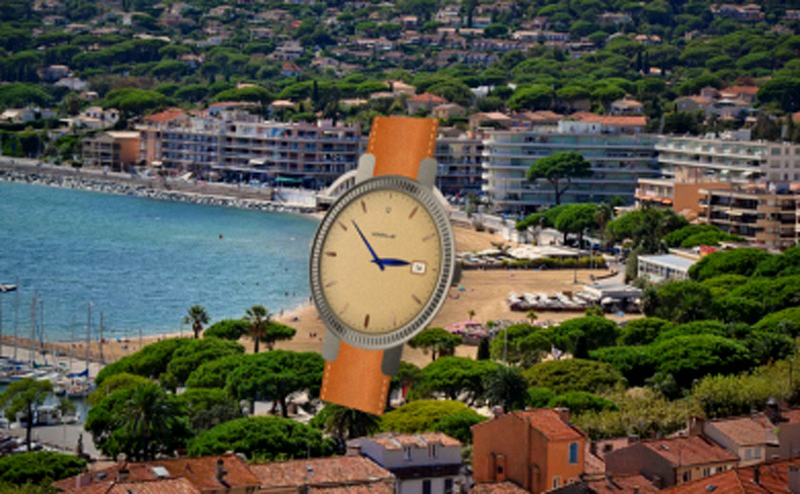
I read 2.52
